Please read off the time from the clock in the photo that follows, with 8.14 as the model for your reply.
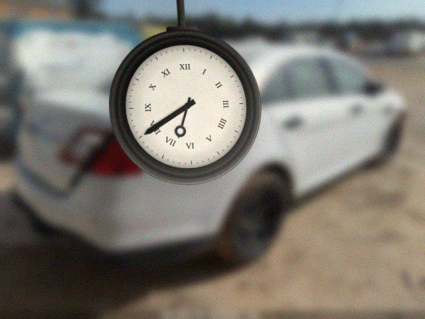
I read 6.40
